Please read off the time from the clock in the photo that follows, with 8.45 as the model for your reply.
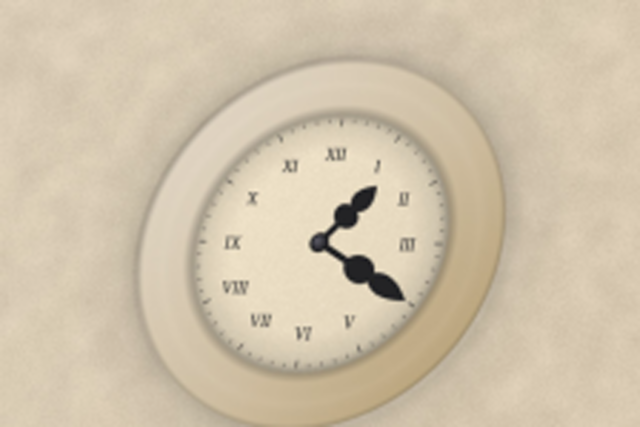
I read 1.20
